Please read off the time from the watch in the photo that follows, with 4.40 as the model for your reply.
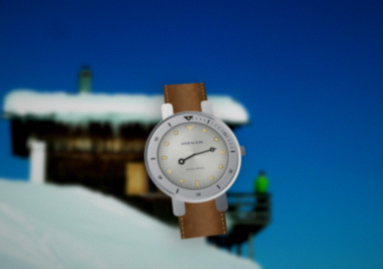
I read 8.13
